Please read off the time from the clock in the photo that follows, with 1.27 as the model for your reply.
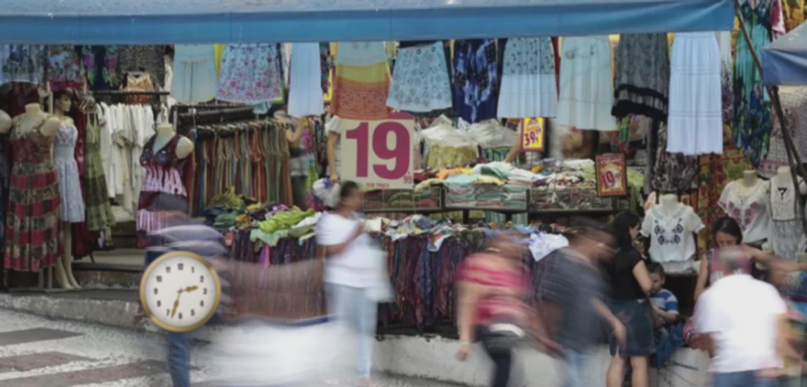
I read 2.33
